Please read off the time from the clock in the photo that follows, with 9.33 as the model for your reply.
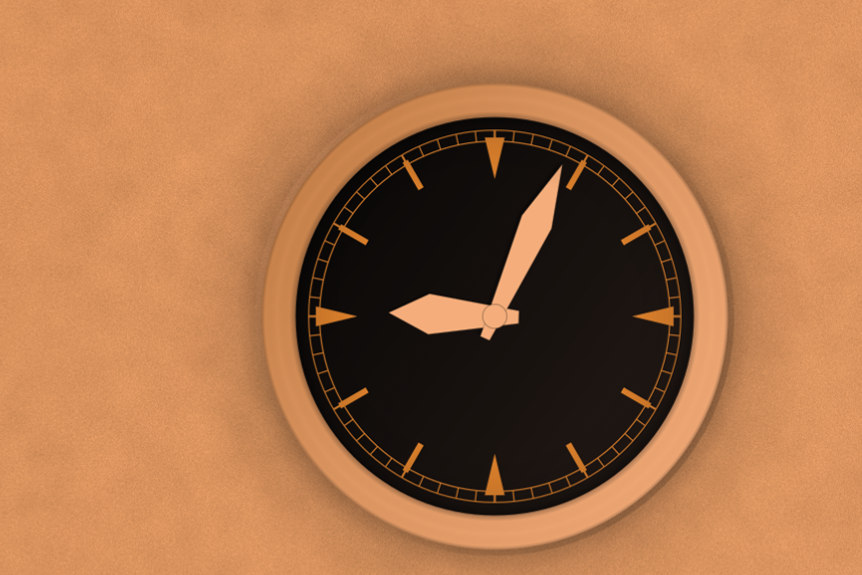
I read 9.04
